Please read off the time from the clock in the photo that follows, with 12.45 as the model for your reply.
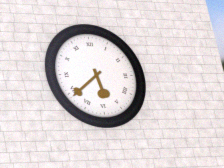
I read 5.39
